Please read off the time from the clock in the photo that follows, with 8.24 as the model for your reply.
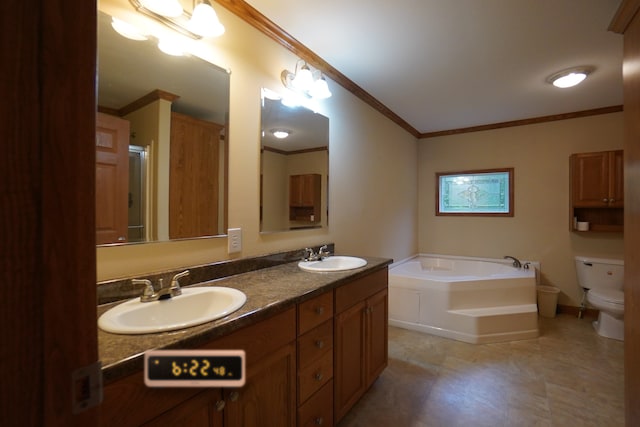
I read 6.22
